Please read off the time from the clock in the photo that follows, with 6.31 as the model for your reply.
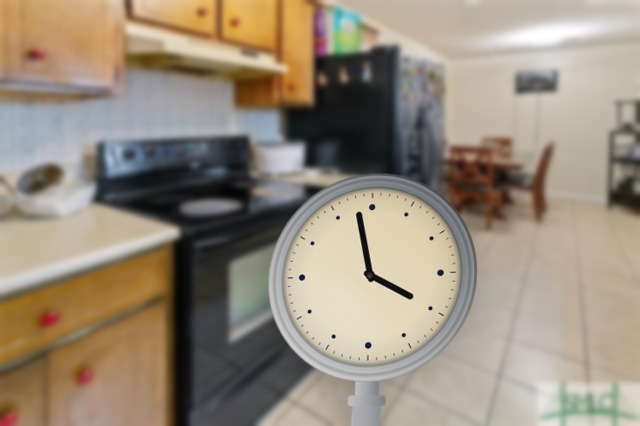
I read 3.58
